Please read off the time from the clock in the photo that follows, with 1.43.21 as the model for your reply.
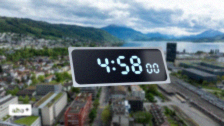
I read 4.58.00
